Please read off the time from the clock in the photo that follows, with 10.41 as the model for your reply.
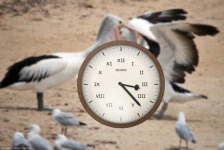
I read 3.23
